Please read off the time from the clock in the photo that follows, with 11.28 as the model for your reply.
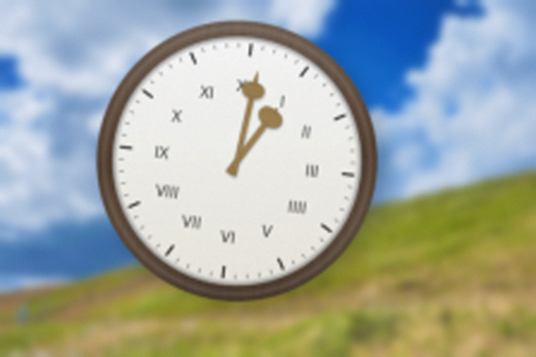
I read 1.01
